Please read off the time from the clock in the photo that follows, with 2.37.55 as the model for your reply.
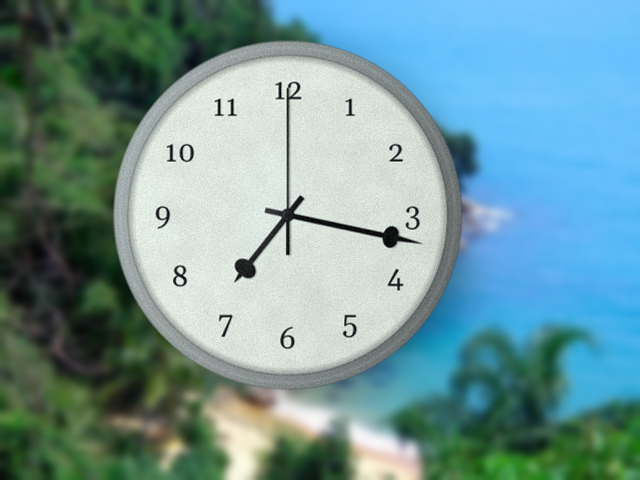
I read 7.17.00
